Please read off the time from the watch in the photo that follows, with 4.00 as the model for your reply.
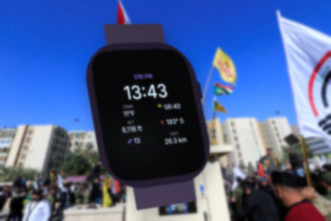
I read 13.43
